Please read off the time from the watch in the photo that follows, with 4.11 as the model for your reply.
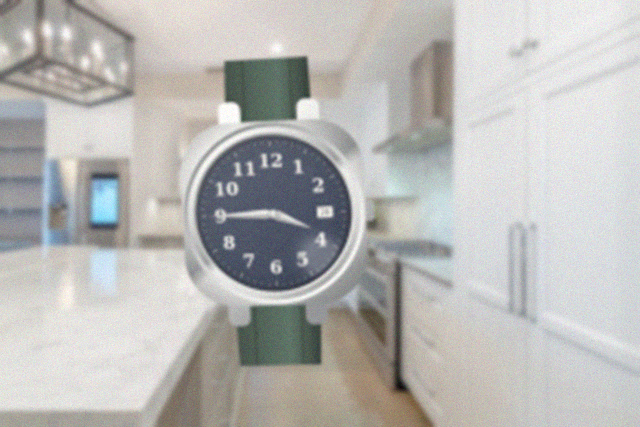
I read 3.45
